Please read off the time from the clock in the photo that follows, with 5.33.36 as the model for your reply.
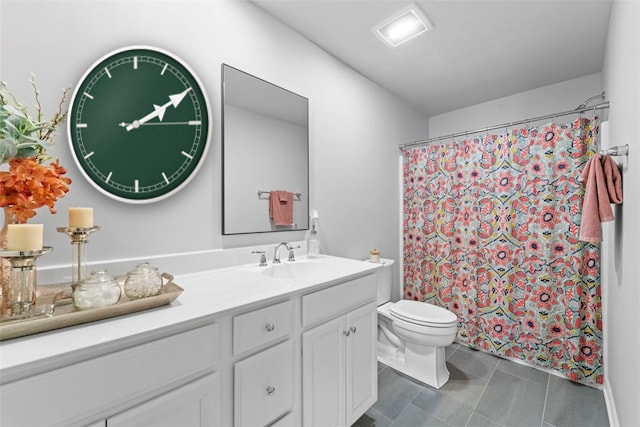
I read 2.10.15
